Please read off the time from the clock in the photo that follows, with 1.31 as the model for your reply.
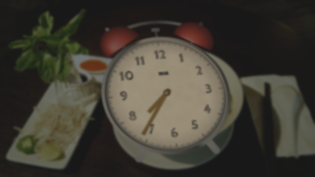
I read 7.36
